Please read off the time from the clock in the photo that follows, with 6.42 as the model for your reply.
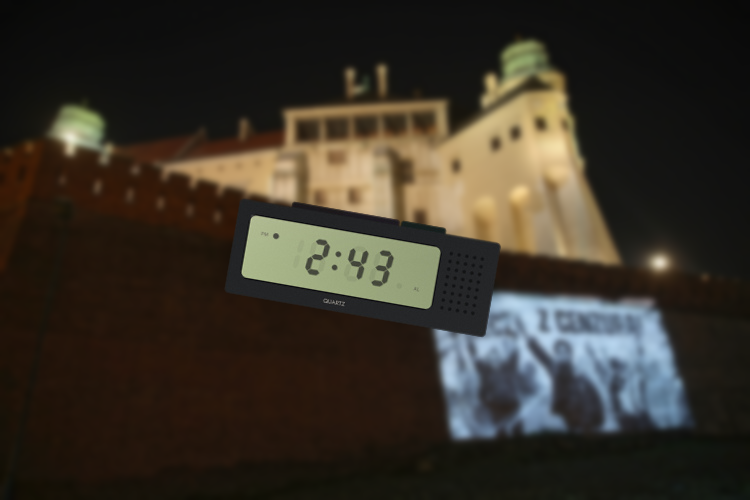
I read 2.43
